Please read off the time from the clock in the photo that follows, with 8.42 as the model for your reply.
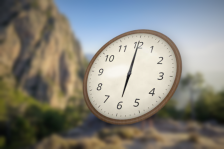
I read 6.00
